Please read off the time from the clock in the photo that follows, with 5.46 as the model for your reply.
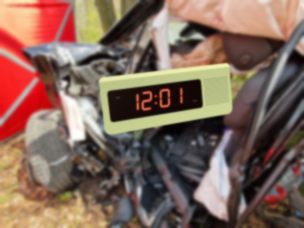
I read 12.01
